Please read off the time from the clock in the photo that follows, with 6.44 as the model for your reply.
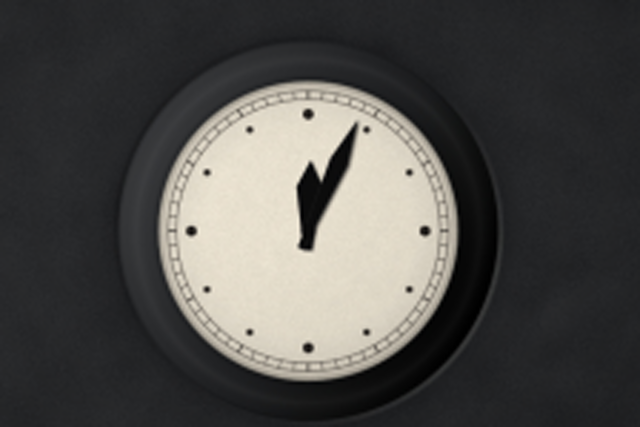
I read 12.04
